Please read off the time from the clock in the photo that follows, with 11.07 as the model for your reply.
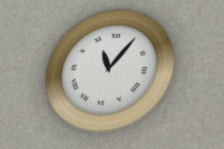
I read 11.05
